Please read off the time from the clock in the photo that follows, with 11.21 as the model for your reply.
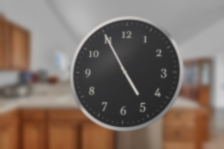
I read 4.55
